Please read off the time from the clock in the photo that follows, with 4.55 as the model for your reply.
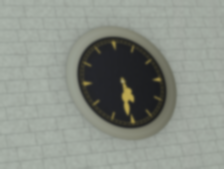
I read 5.31
